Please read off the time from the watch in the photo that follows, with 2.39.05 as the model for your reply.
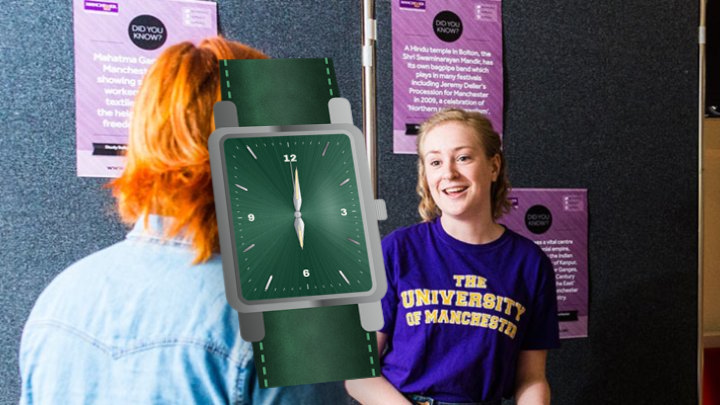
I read 6.01.00
